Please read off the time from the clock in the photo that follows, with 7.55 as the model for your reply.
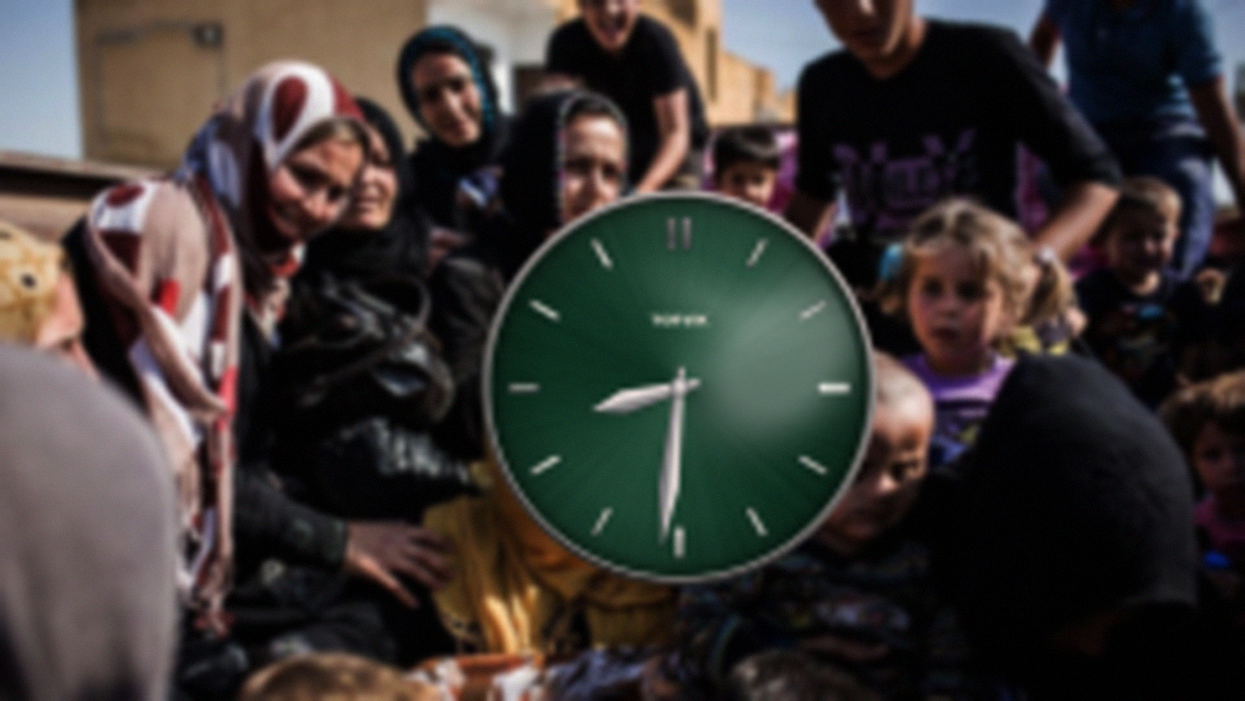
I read 8.31
